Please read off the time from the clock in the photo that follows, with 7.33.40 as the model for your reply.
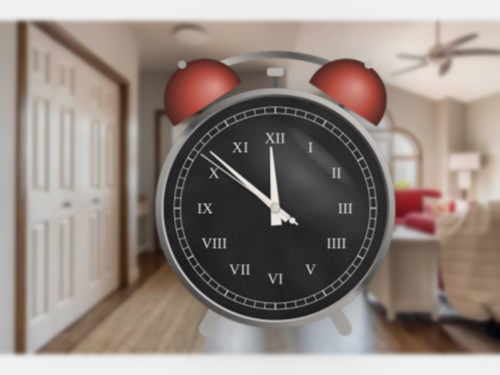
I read 11.51.51
